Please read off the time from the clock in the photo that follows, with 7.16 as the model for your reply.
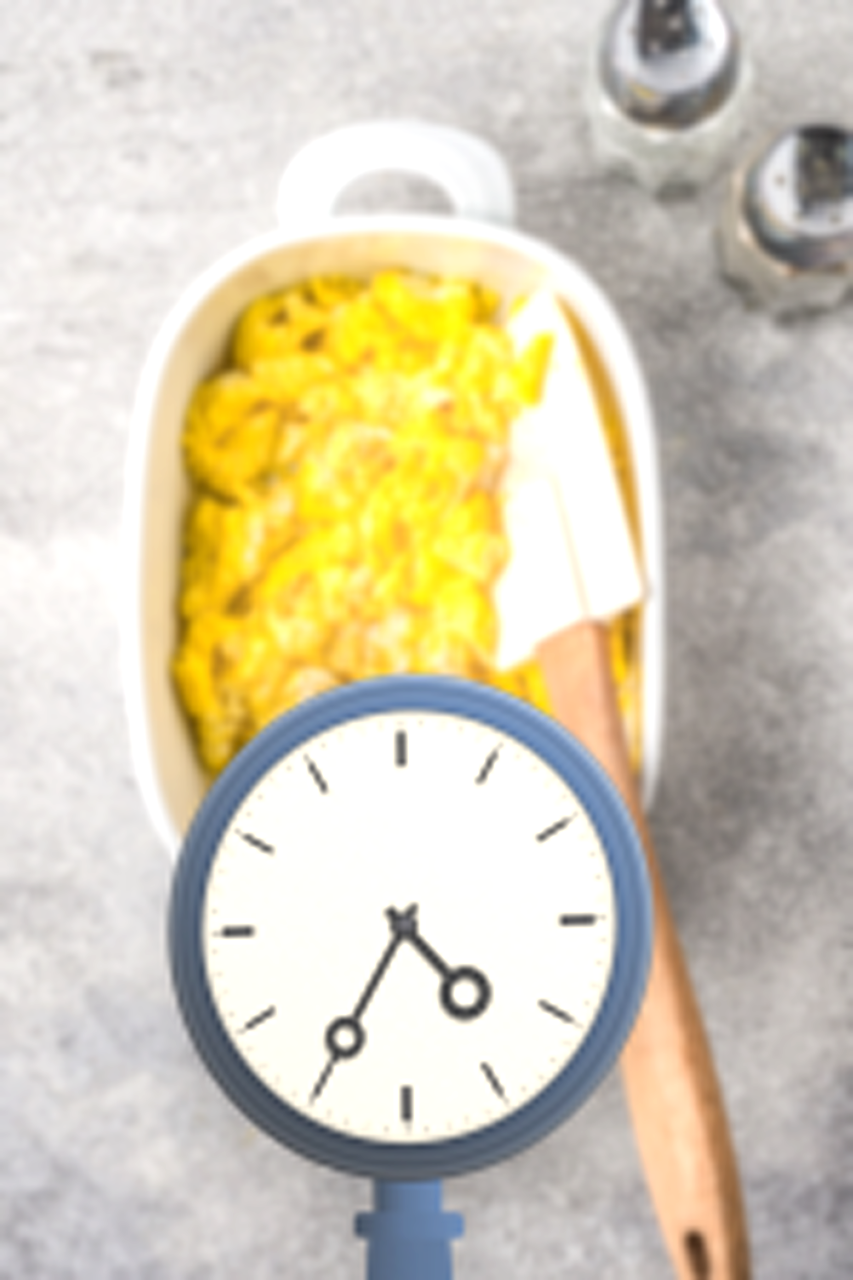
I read 4.35
